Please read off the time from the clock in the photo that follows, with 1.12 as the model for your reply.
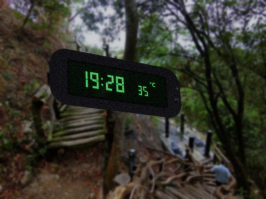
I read 19.28
